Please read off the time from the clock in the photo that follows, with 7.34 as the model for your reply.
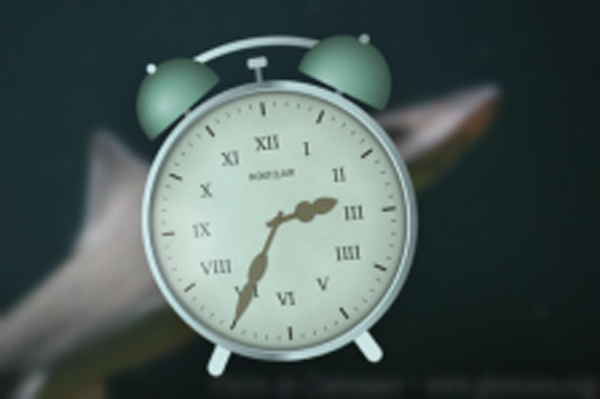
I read 2.35
